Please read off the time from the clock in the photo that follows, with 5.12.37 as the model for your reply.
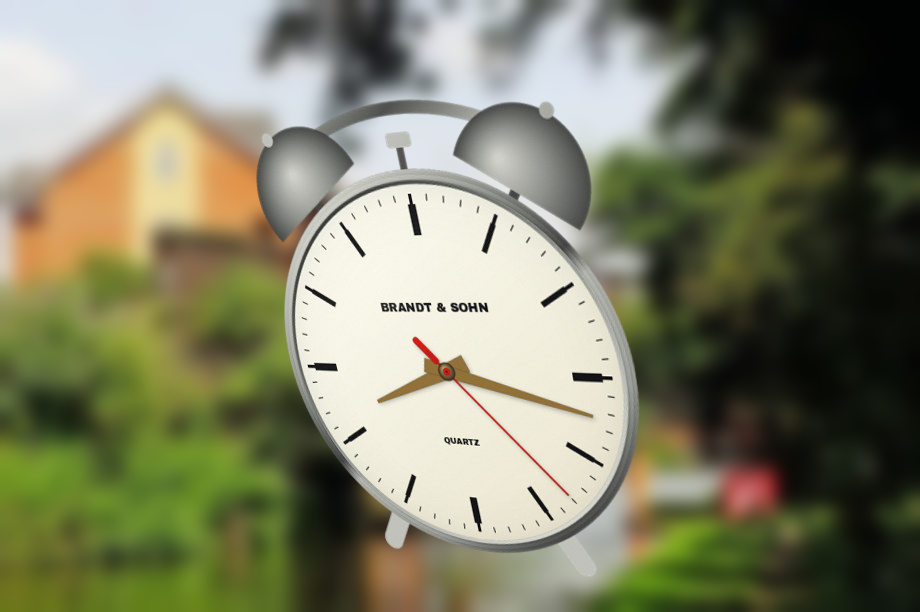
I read 8.17.23
